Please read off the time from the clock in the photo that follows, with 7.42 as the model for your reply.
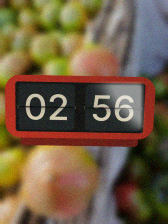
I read 2.56
